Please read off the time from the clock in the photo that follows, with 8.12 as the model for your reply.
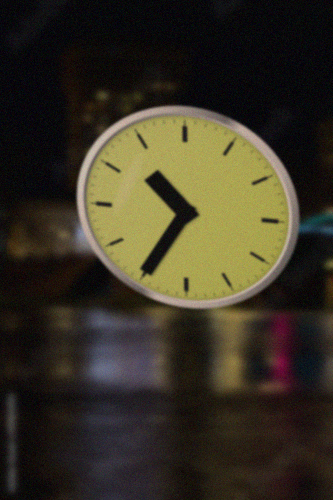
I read 10.35
